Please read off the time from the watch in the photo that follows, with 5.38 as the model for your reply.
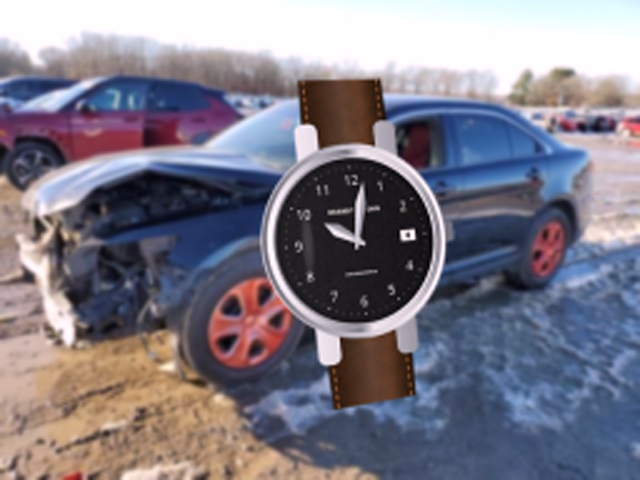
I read 10.02
